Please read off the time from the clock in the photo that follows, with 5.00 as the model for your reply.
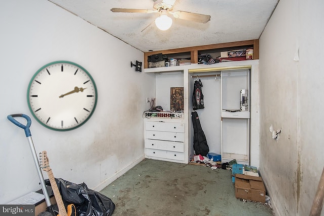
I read 2.12
